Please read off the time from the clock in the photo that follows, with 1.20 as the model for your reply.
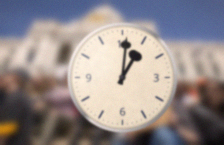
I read 1.01
